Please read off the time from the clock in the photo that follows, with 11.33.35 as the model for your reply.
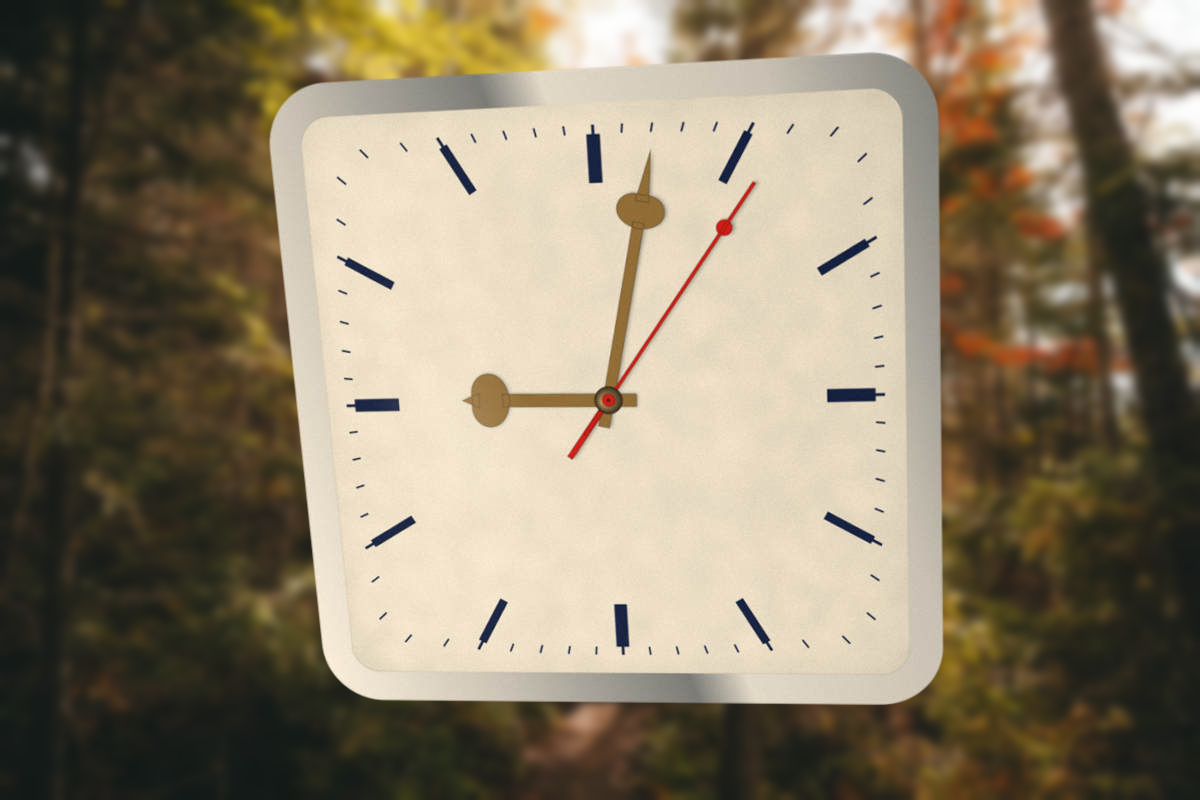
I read 9.02.06
